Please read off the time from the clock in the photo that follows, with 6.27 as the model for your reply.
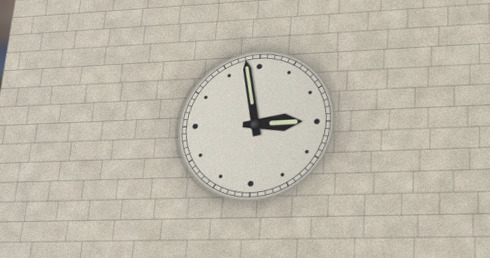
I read 2.58
